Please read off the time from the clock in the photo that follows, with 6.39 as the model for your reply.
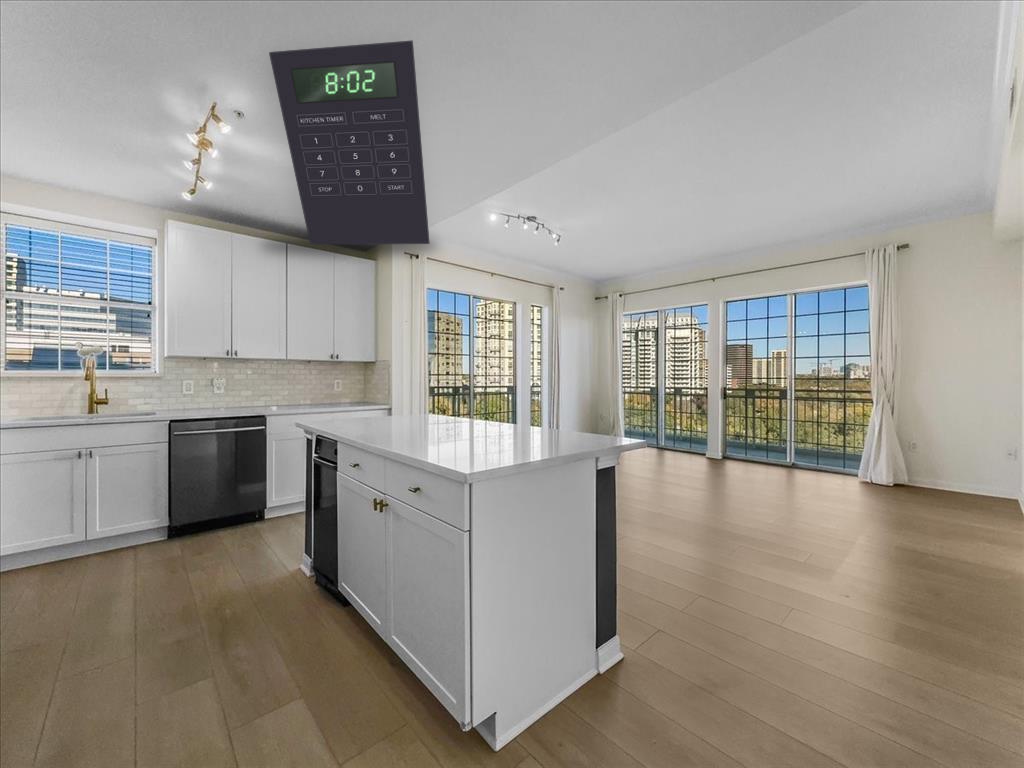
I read 8.02
